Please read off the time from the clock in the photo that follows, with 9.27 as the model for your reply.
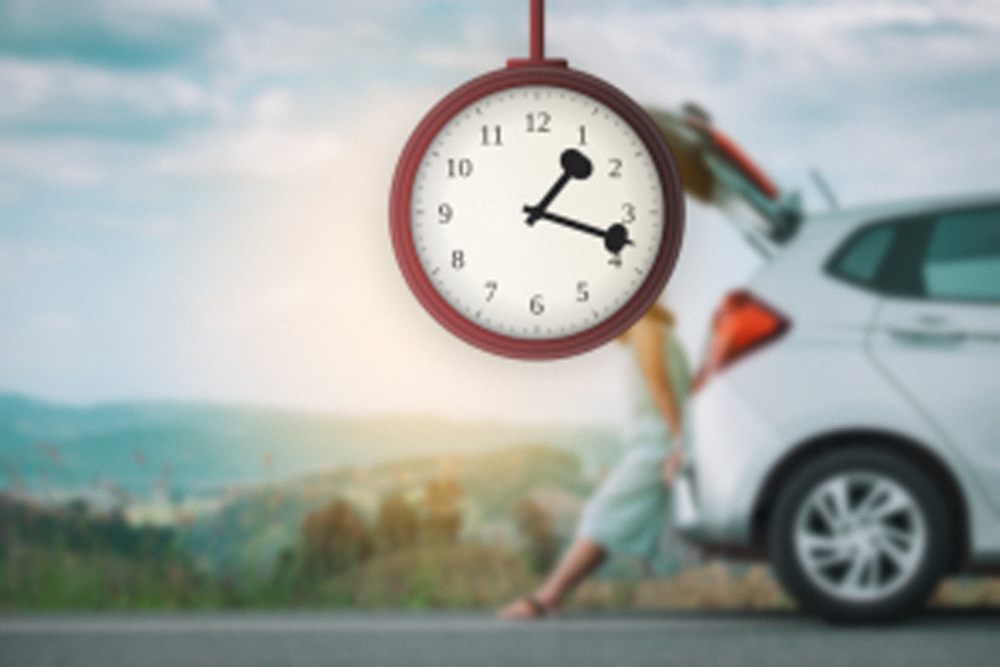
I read 1.18
